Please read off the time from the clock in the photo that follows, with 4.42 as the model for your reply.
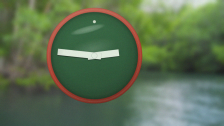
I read 2.46
